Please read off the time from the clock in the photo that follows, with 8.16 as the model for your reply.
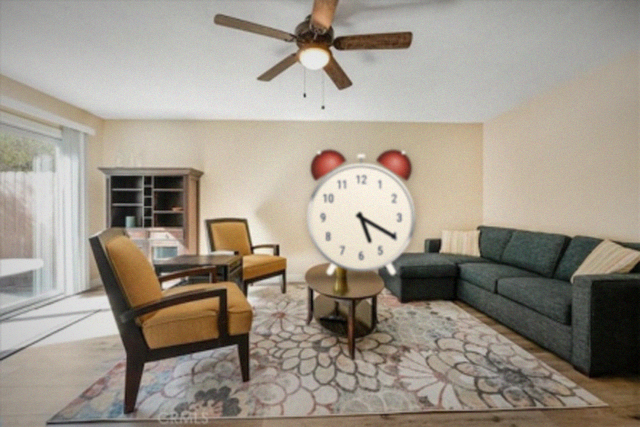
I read 5.20
